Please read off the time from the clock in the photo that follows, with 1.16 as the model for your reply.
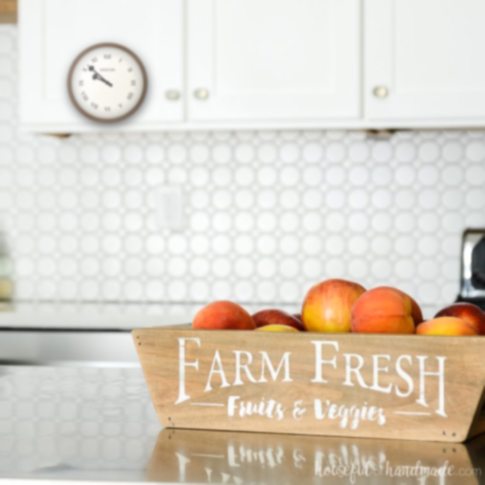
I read 9.52
